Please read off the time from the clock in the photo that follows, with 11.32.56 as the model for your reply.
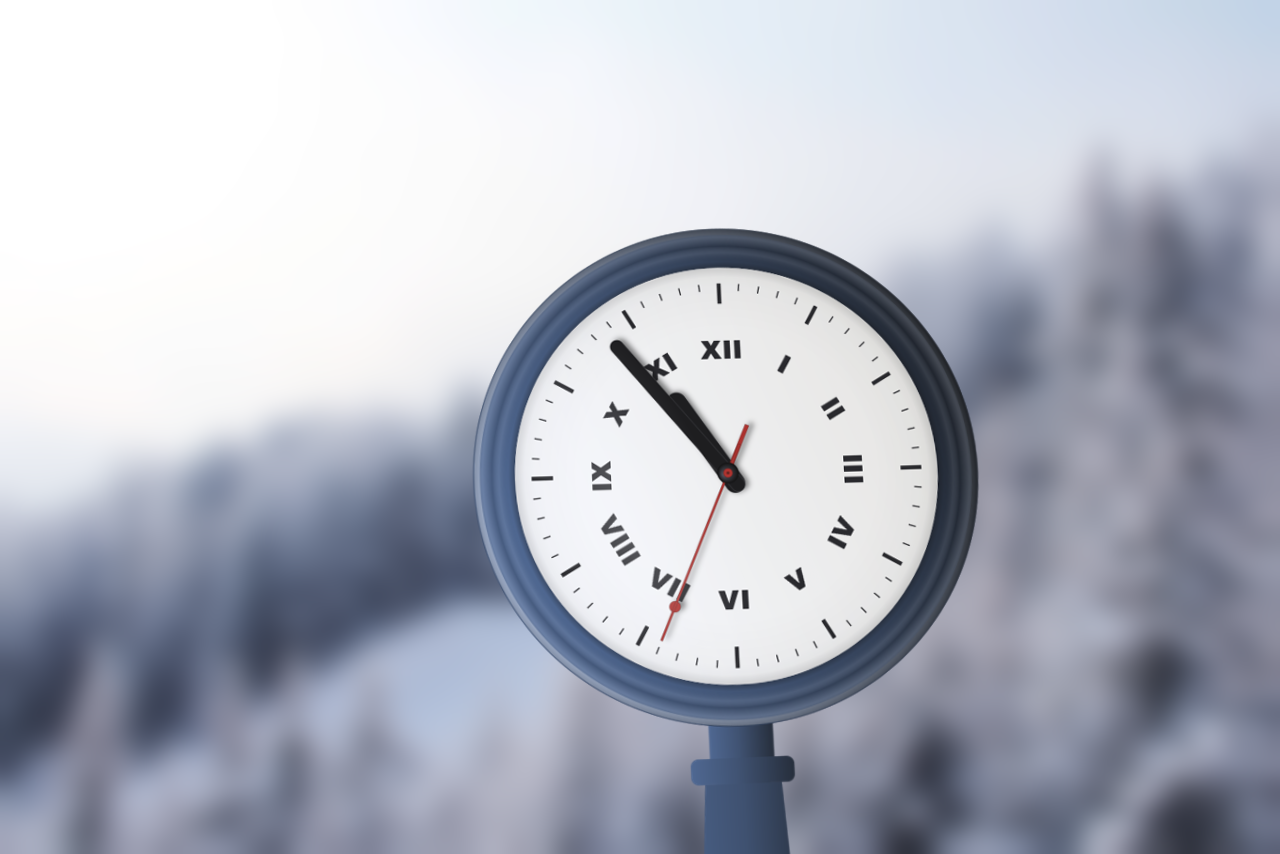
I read 10.53.34
